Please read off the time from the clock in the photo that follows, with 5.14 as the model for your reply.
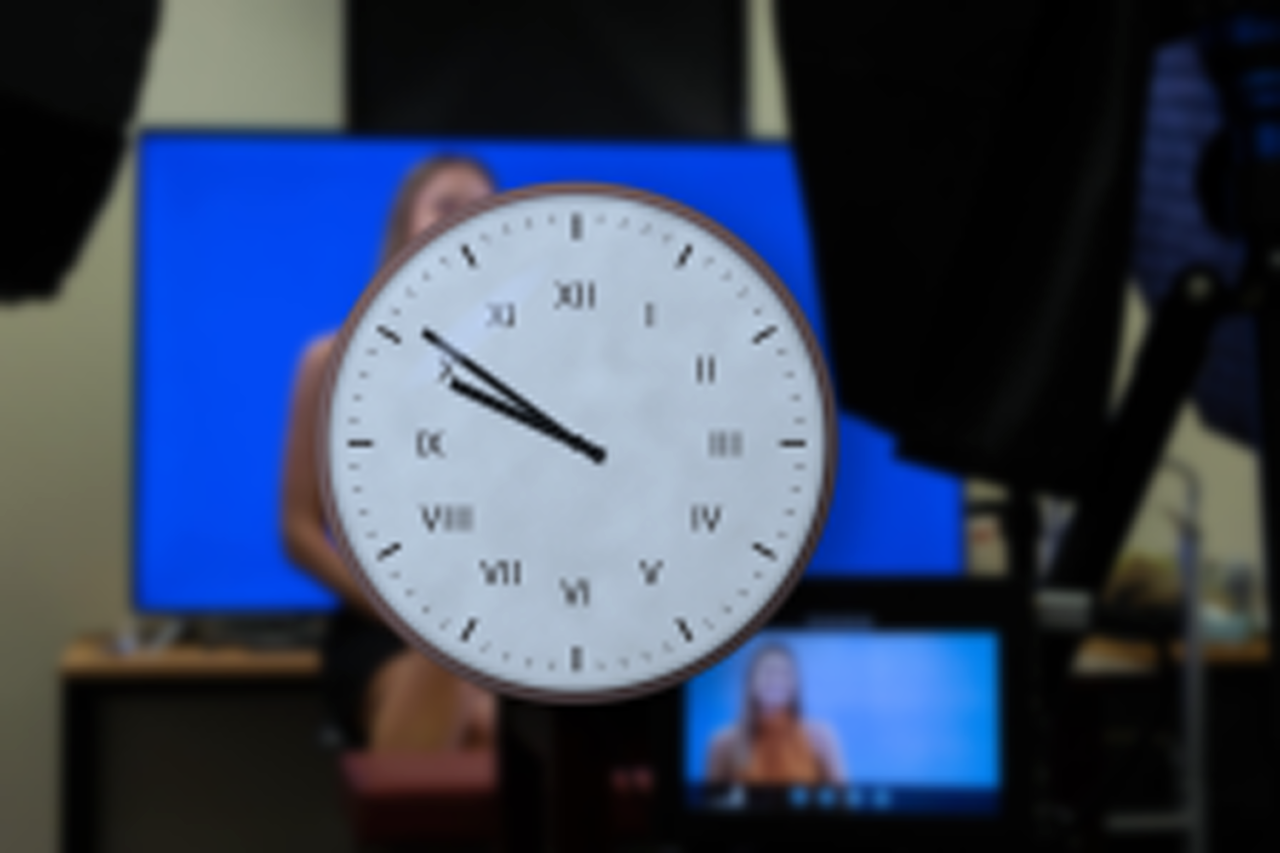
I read 9.51
